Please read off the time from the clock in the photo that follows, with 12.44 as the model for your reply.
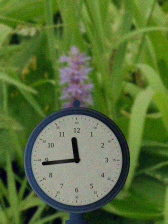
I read 11.44
